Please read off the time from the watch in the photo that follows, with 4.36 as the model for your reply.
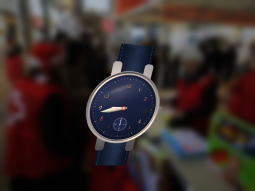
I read 8.43
